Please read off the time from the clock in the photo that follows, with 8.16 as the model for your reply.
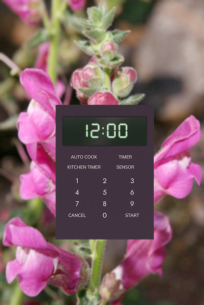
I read 12.00
